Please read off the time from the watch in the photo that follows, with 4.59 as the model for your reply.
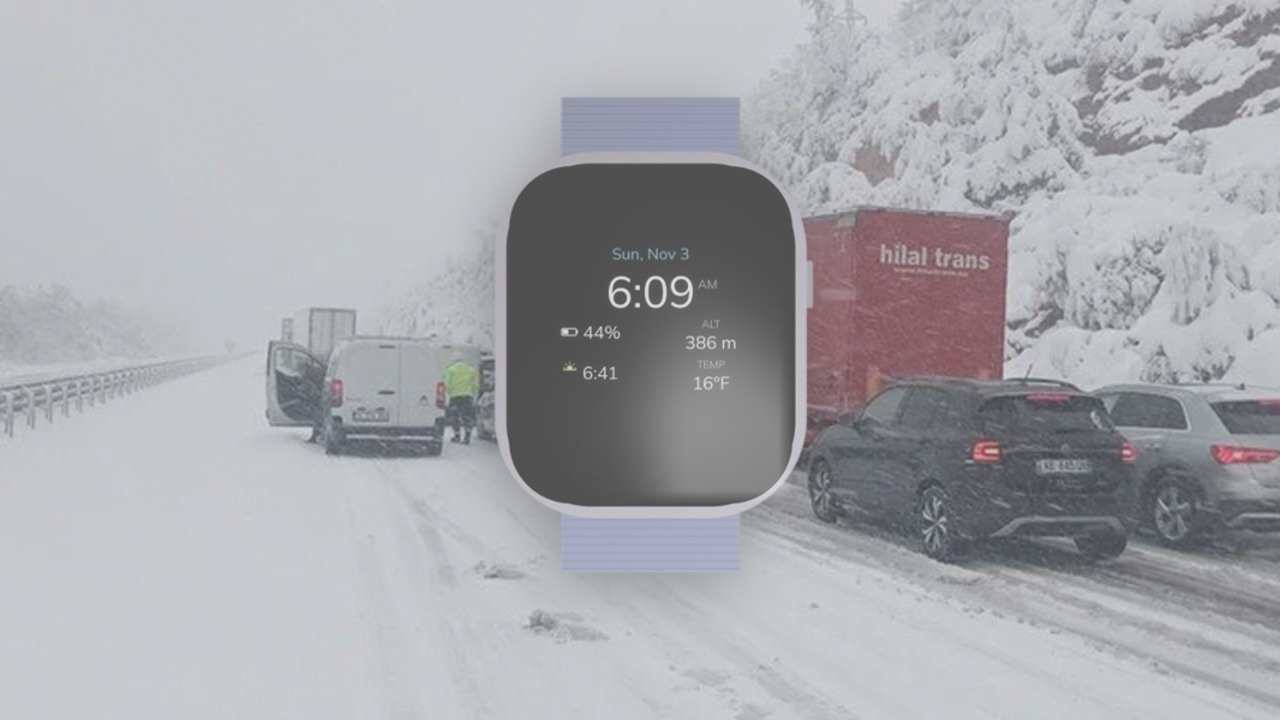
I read 6.09
